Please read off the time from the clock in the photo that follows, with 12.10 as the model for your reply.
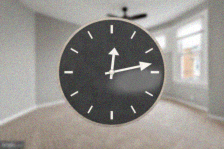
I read 12.13
